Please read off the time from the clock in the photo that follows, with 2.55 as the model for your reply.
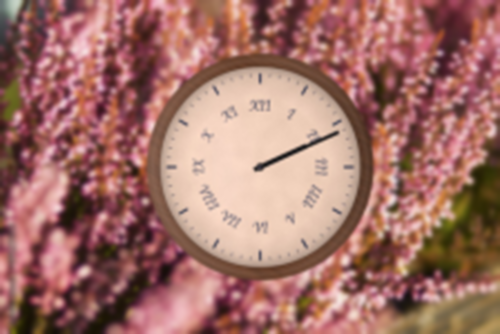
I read 2.11
